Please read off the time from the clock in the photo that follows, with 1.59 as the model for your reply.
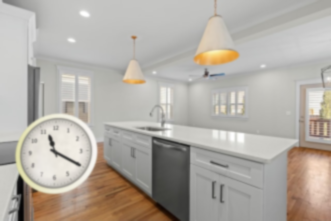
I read 11.20
